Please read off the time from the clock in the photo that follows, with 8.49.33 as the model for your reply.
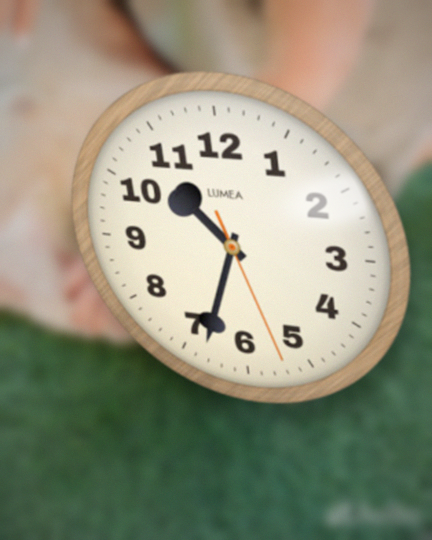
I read 10.33.27
